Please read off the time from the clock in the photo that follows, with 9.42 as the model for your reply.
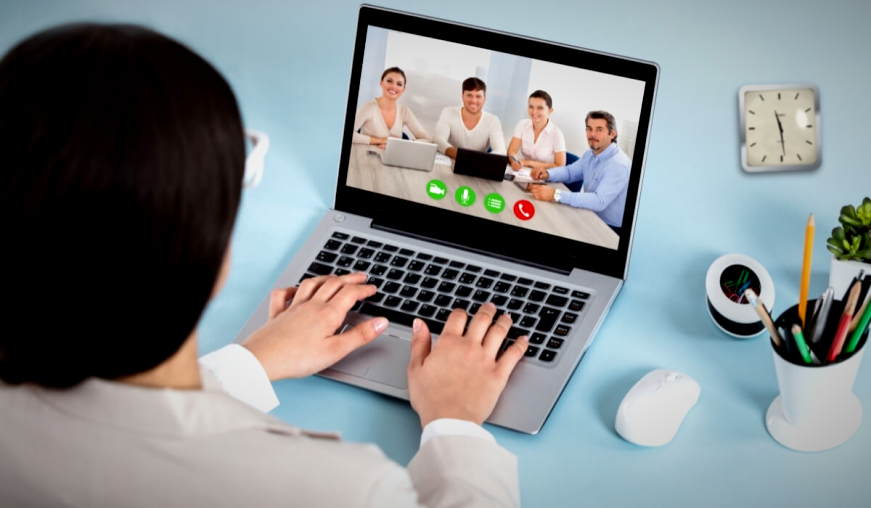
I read 11.29
